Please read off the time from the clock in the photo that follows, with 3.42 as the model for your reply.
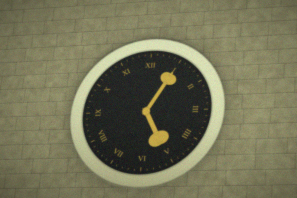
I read 5.05
